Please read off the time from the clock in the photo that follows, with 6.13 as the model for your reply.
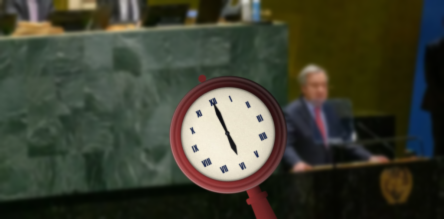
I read 6.00
